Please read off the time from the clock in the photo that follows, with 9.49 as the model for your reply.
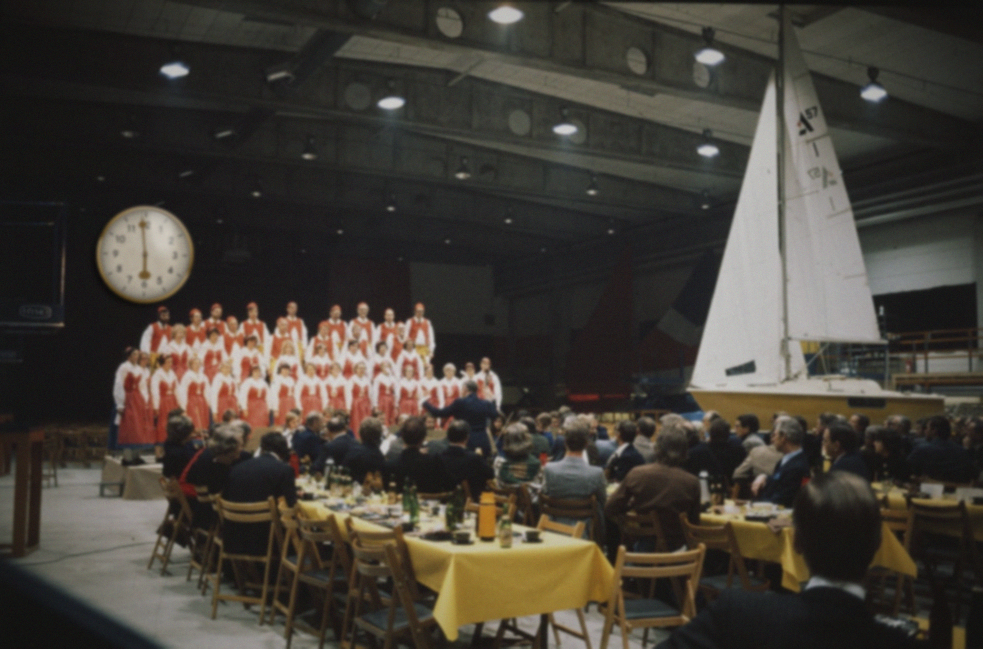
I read 5.59
